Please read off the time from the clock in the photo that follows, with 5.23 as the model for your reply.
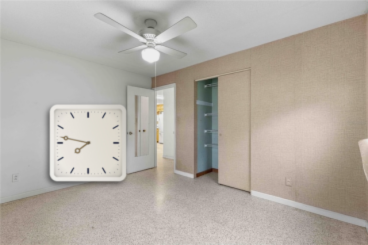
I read 7.47
